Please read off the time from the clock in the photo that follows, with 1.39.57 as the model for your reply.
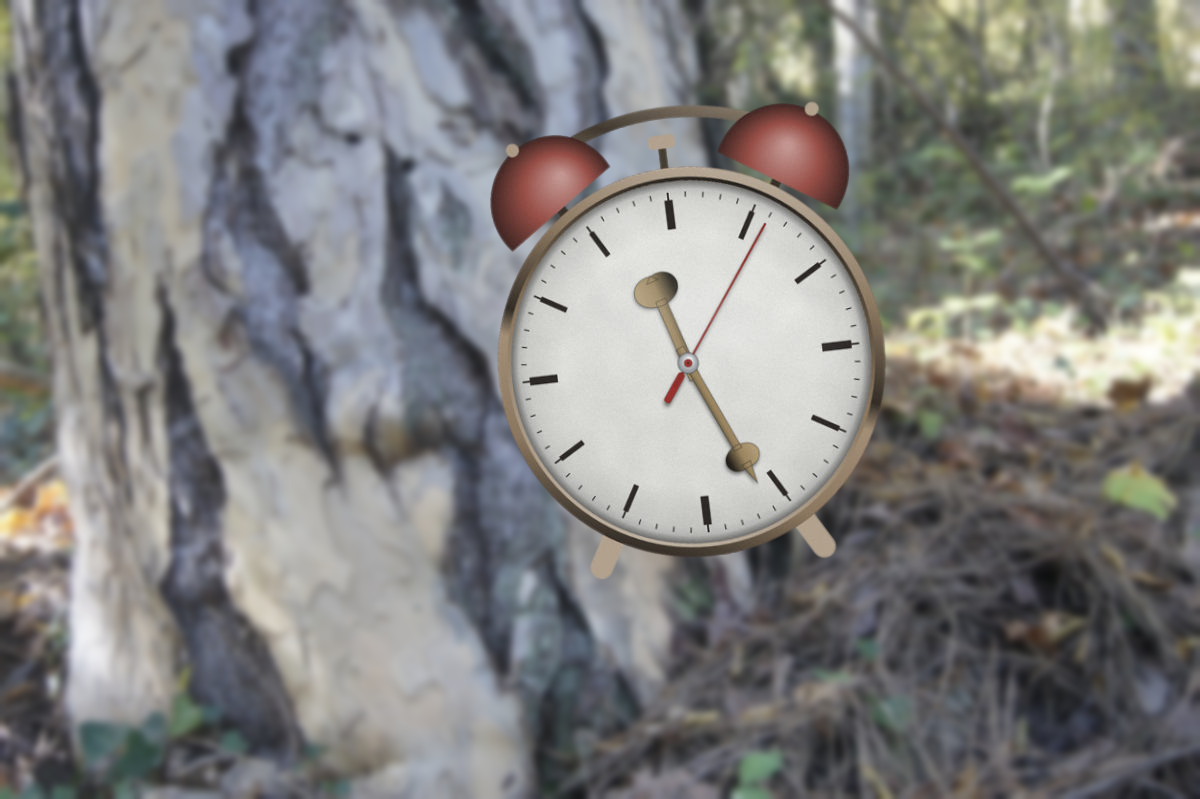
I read 11.26.06
